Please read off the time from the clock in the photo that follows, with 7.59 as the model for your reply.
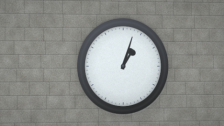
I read 1.03
